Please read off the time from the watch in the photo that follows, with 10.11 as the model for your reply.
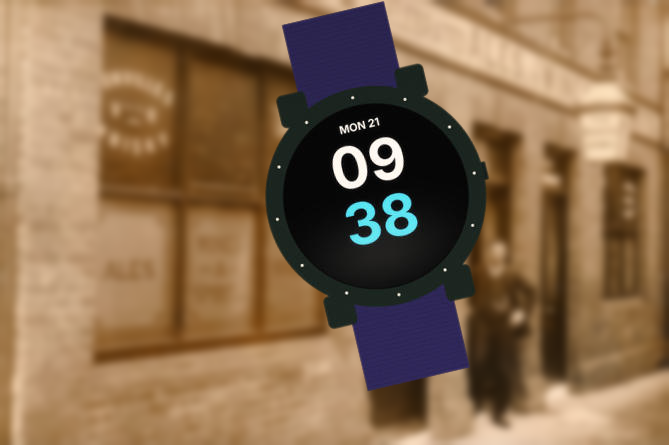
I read 9.38
